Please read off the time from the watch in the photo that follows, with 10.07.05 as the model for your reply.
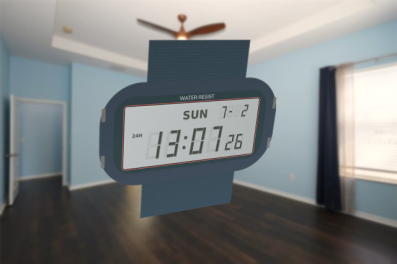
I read 13.07.26
